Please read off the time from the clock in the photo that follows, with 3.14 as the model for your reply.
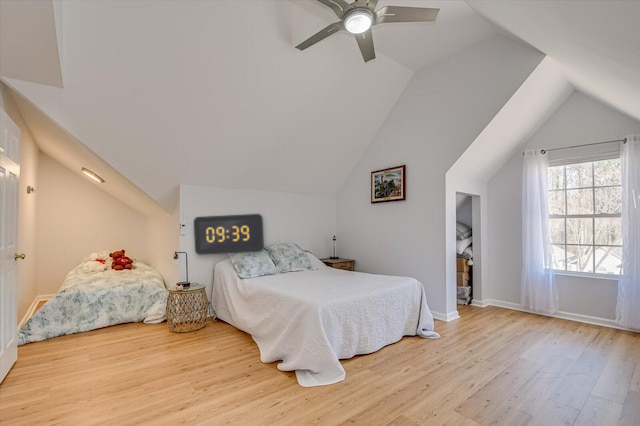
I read 9.39
